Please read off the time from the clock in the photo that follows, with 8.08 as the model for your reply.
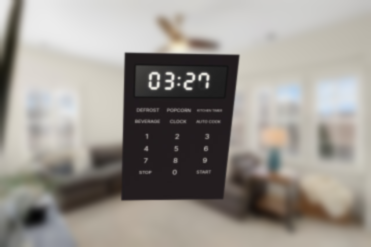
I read 3.27
